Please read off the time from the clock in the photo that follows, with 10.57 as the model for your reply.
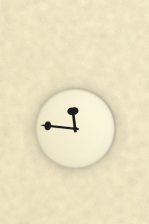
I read 11.46
